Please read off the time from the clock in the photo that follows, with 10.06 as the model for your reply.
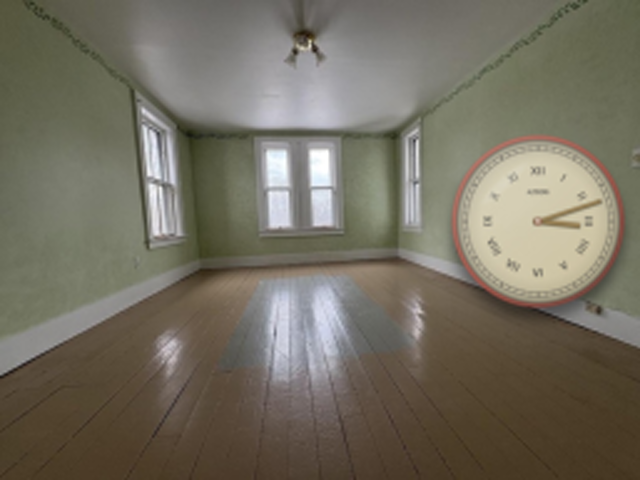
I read 3.12
